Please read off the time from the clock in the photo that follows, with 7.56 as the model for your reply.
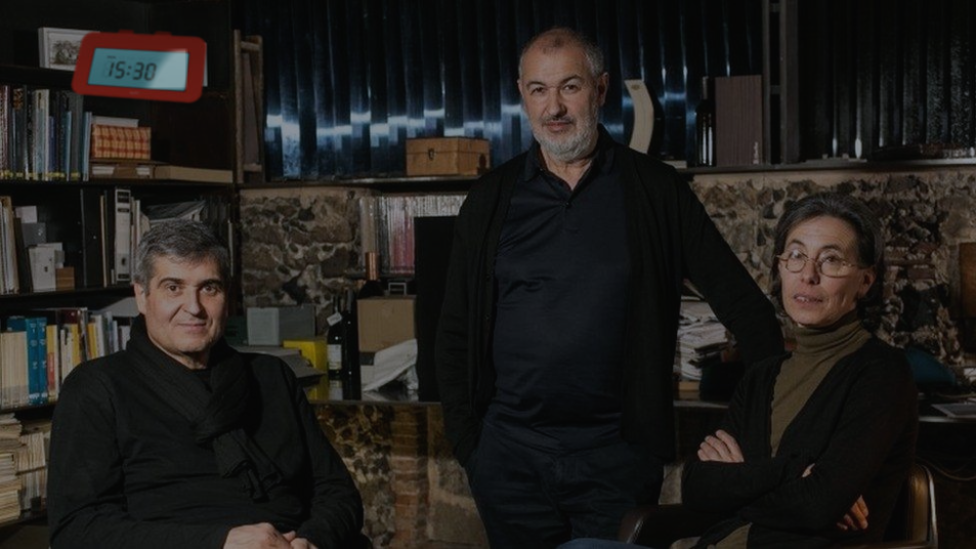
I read 15.30
